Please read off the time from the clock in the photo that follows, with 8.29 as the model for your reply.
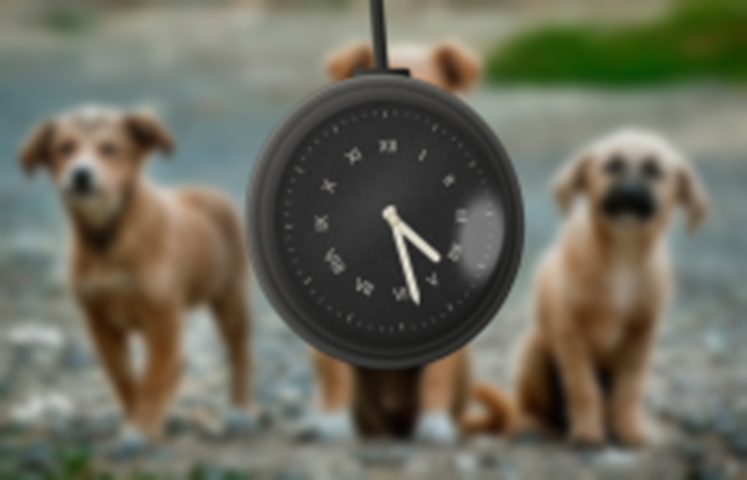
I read 4.28
